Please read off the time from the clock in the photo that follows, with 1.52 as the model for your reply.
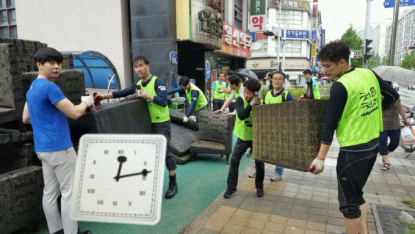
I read 12.13
